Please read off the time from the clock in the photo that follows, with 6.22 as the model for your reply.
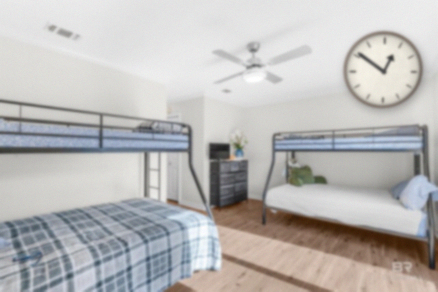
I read 12.51
